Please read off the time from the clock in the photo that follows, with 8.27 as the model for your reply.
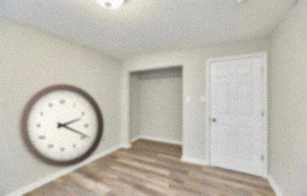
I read 2.19
